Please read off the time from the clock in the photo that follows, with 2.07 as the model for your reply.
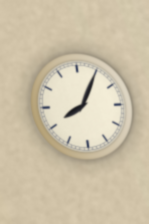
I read 8.05
